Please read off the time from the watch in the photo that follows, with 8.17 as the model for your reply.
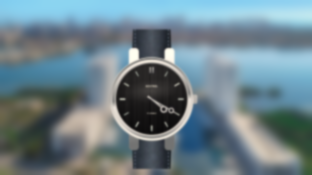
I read 4.20
